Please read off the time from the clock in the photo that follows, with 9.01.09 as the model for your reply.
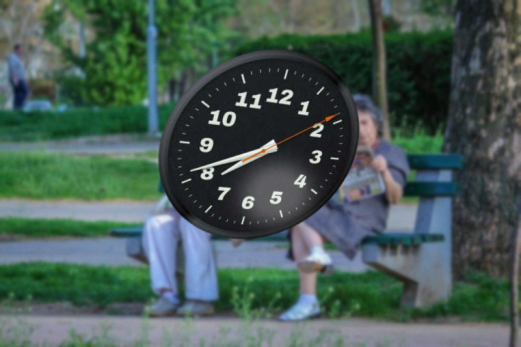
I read 7.41.09
